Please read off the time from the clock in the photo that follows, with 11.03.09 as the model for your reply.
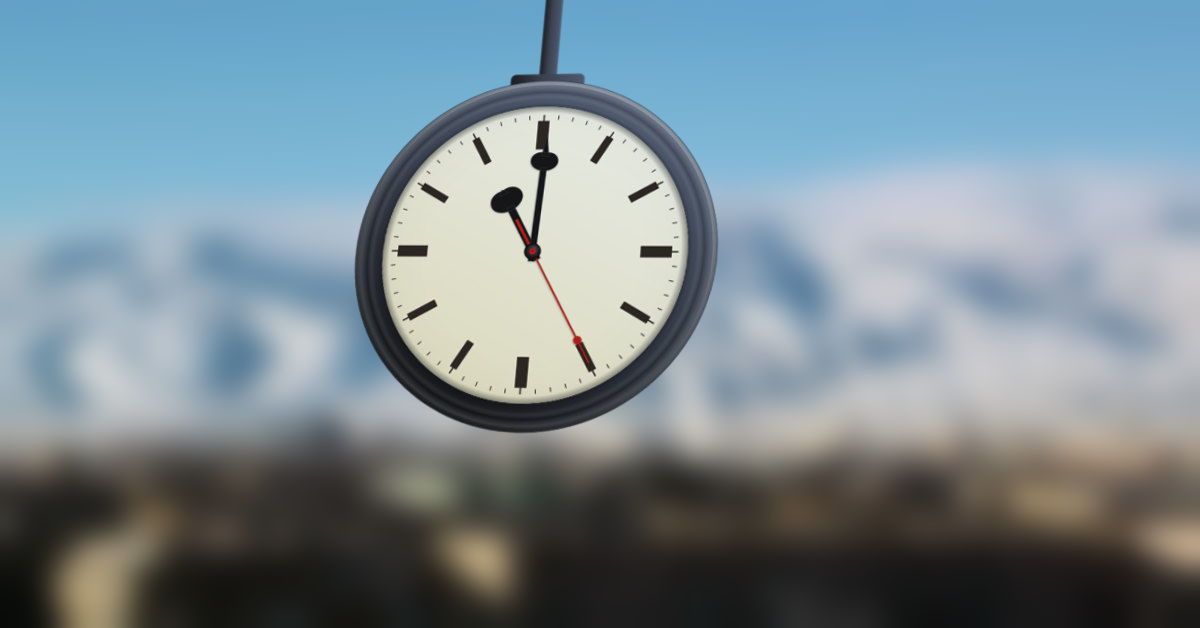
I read 11.00.25
